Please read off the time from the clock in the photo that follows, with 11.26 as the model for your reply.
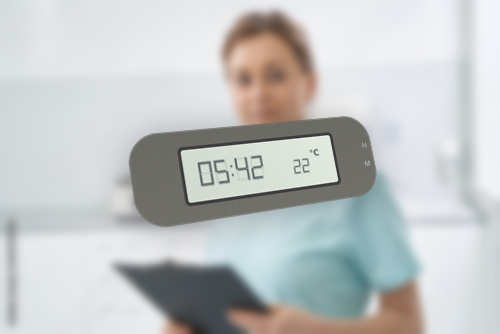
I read 5.42
